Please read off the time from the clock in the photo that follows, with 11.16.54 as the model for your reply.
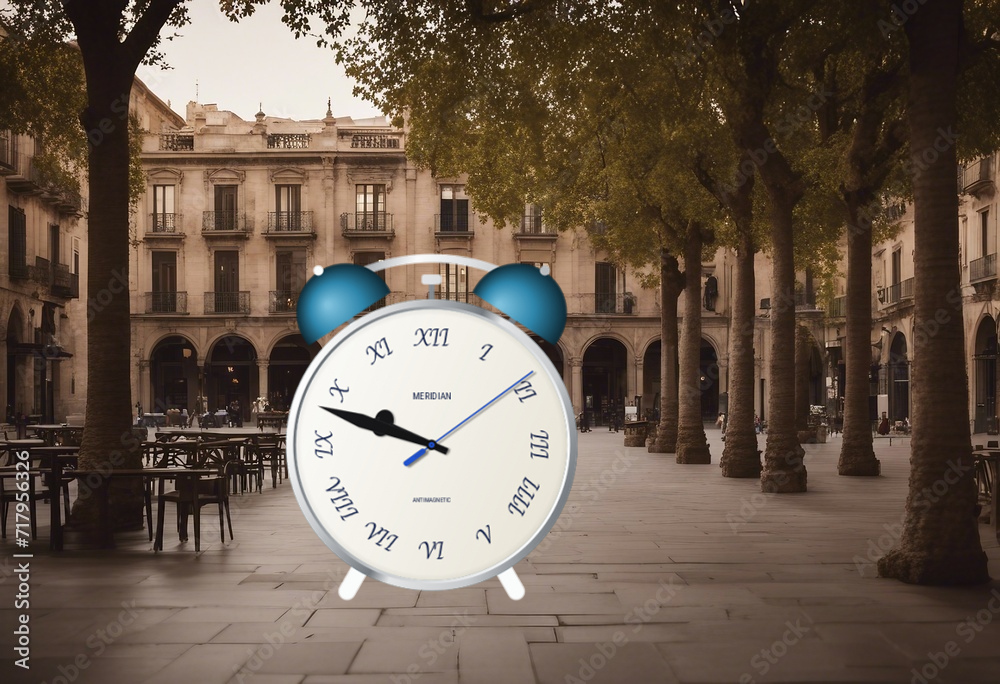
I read 9.48.09
